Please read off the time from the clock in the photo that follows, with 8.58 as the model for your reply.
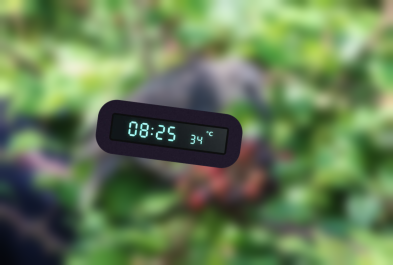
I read 8.25
